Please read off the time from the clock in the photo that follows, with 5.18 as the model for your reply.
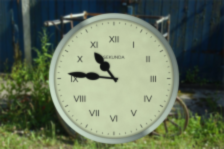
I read 10.46
